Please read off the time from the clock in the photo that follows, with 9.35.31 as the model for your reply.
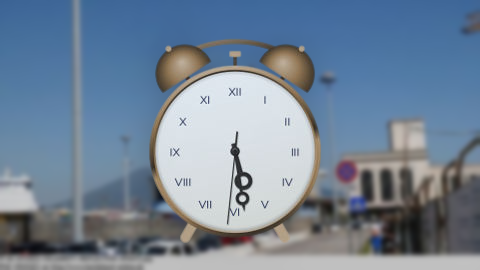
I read 5.28.31
